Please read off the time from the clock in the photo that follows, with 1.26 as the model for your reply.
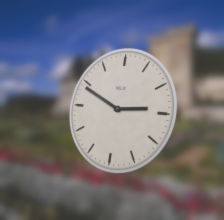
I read 2.49
